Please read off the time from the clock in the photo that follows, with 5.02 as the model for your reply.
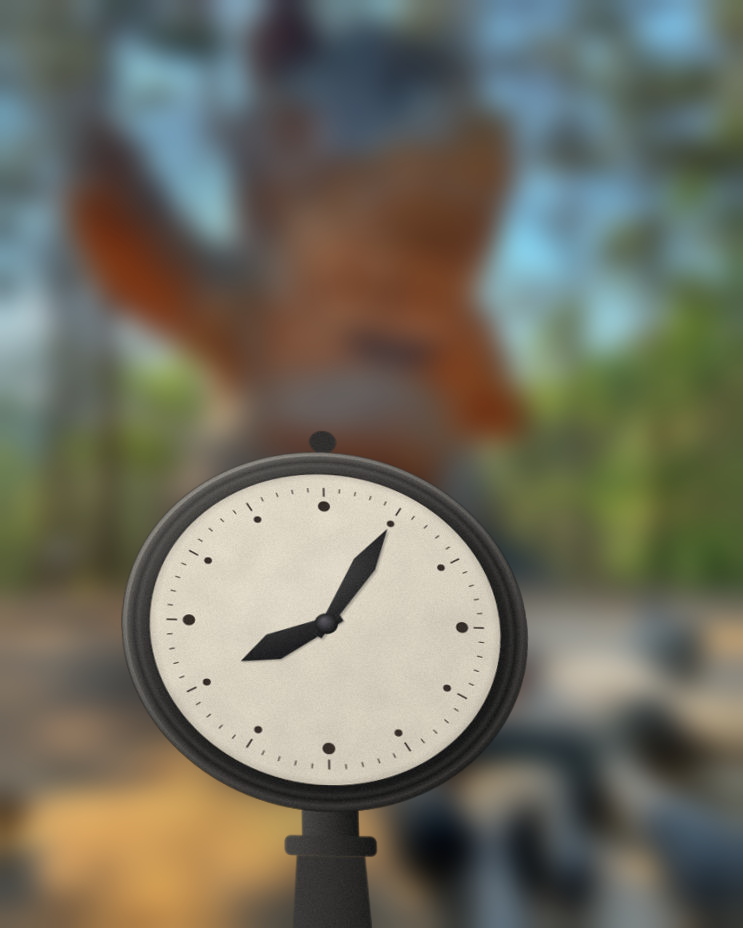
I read 8.05
